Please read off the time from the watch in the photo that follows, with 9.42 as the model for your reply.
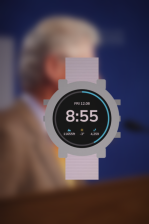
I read 8.55
